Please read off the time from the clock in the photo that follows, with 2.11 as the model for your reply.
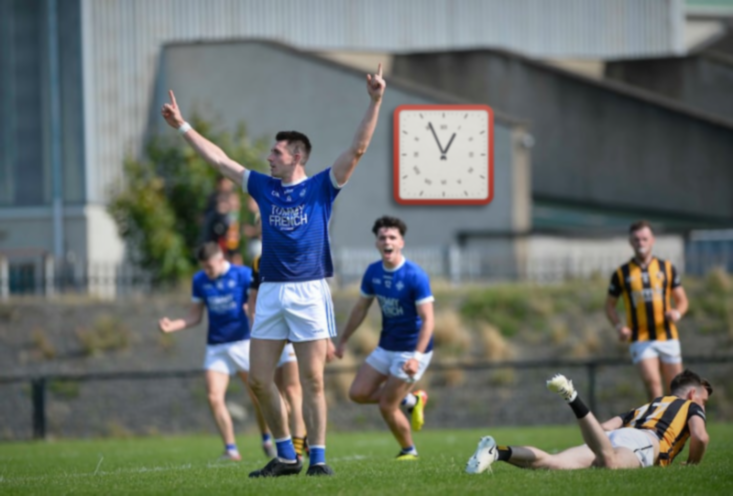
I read 12.56
